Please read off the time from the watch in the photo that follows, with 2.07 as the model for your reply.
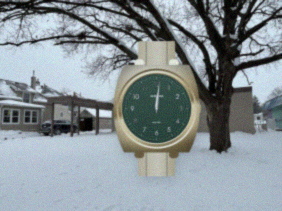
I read 12.01
